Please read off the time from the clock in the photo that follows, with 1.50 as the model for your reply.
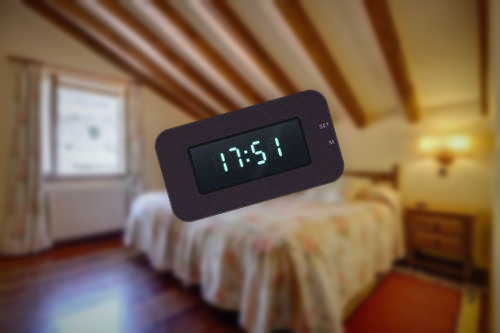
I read 17.51
